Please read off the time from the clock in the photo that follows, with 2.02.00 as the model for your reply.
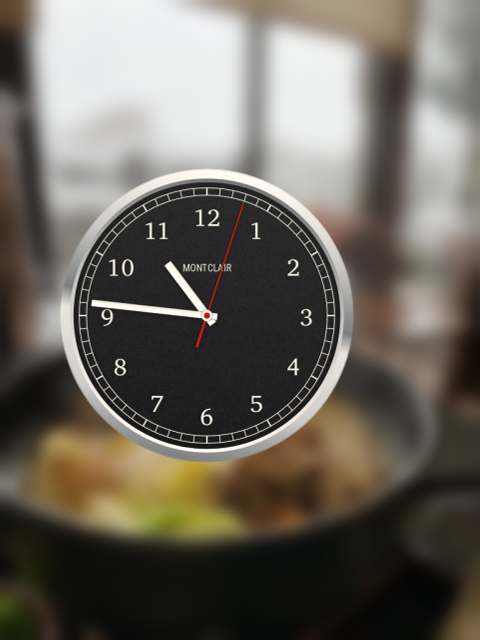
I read 10.46.03
